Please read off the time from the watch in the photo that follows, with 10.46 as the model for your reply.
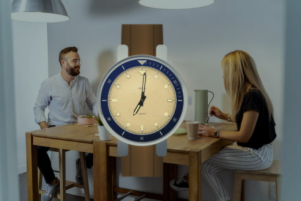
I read 7.01
